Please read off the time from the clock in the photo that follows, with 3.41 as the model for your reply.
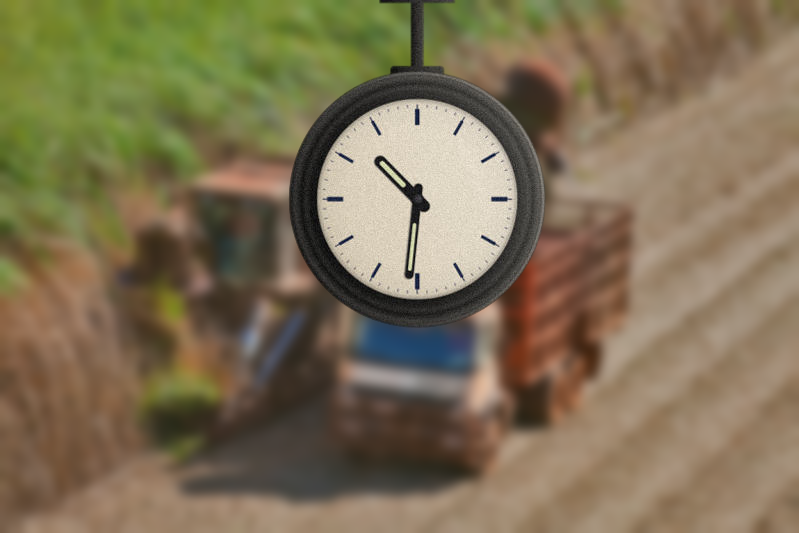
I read 10.31
